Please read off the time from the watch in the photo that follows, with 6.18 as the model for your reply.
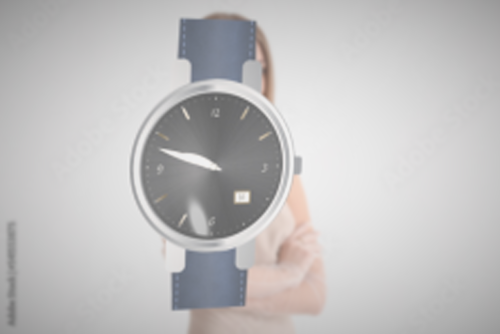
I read 9.48
